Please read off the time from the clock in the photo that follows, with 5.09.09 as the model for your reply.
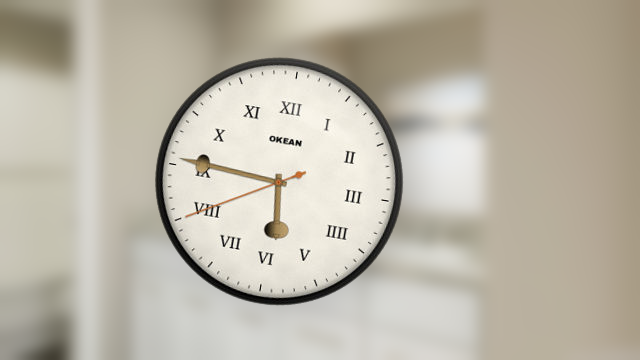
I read 5.45.40
